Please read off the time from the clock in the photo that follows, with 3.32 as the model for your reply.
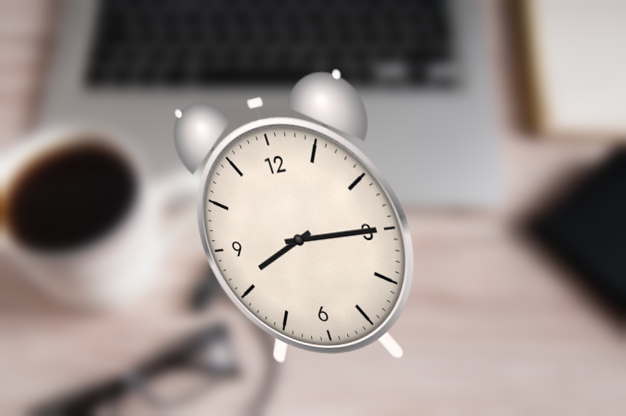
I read 8.15
